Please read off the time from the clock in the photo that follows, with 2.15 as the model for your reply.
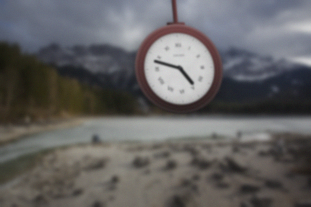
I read 4.48
